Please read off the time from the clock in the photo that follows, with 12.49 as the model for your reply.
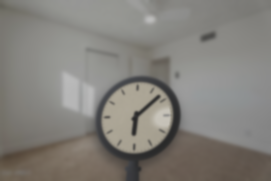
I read 6.08
